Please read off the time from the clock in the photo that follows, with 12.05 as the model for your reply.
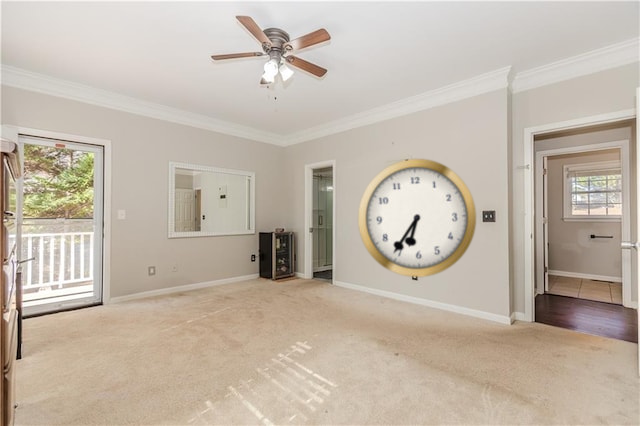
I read 6.36
